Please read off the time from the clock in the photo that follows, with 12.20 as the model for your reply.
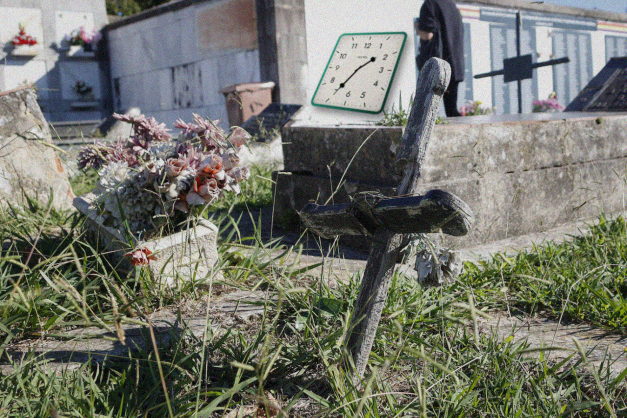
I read 1.35
